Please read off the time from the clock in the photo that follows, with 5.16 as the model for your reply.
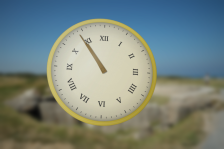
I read 10.54
